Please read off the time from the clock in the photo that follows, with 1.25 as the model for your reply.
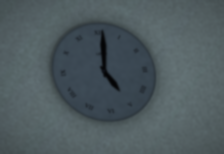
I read 5.01
